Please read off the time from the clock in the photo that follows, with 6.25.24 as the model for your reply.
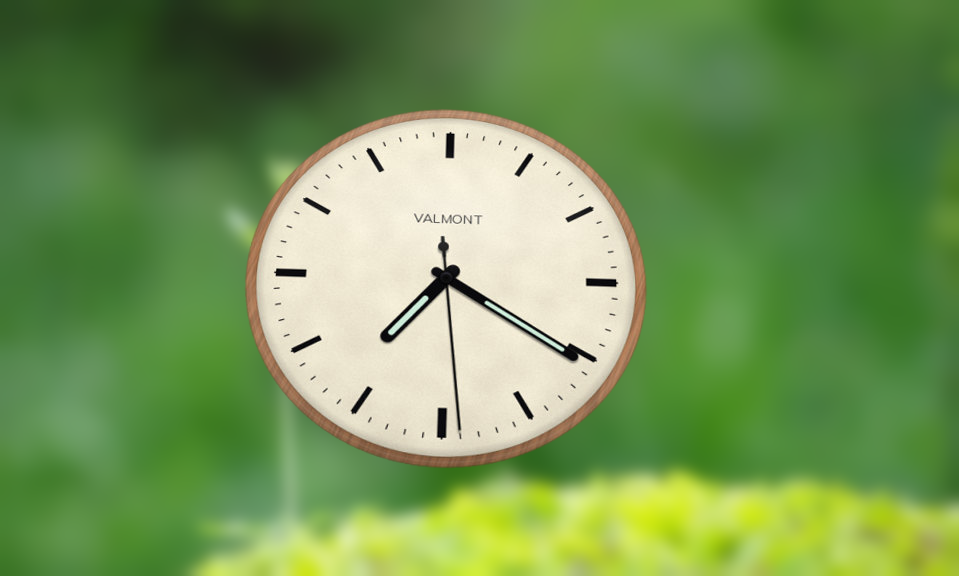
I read 7.20.29
